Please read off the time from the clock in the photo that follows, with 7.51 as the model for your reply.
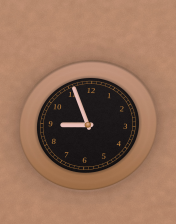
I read 8.56
